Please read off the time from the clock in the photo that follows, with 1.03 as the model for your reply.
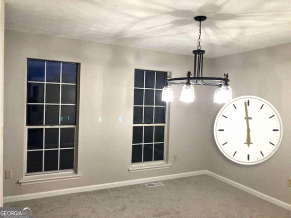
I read 5.59
